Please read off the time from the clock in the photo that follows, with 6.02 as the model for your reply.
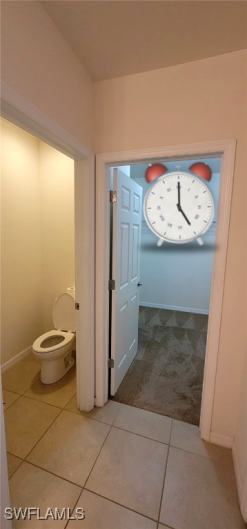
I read 5.00
